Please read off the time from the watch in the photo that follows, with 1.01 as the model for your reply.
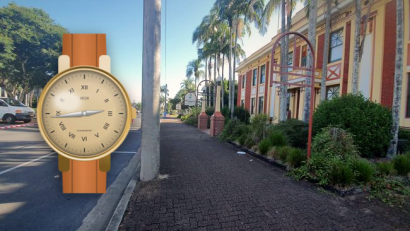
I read 2.44
